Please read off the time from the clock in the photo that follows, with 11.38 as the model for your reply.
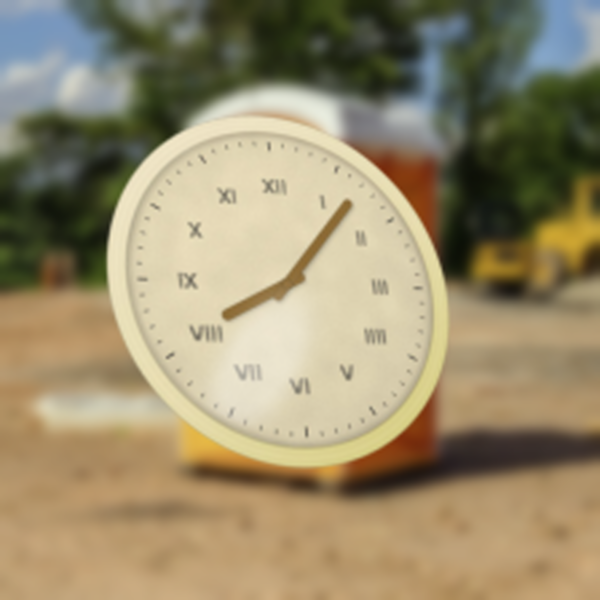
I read 8.07
